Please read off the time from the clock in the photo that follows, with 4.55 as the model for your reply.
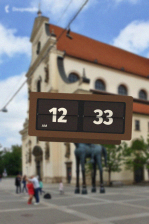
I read 12.33
